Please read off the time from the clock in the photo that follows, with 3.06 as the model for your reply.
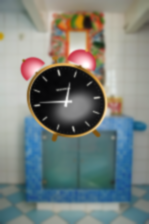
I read 12.46
